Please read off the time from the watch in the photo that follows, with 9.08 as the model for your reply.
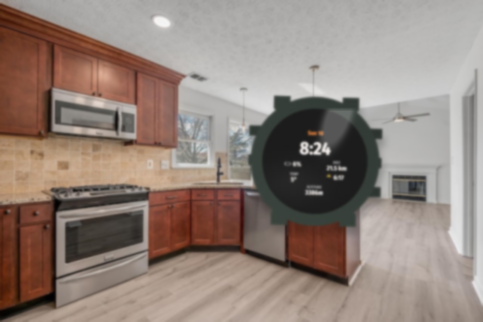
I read 8.24
